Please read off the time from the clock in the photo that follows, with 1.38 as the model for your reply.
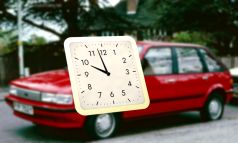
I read 9.58
